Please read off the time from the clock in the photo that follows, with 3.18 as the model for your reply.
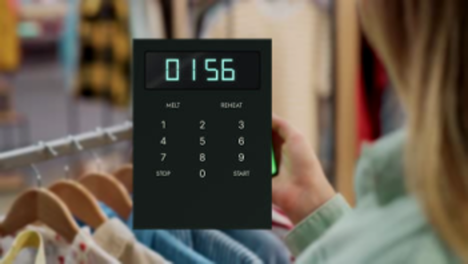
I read 1.56
